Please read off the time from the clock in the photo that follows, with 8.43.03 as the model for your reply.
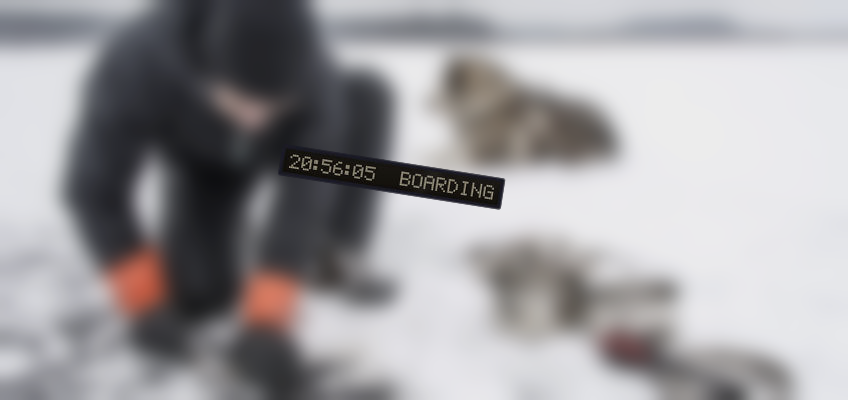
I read 20.56.05
